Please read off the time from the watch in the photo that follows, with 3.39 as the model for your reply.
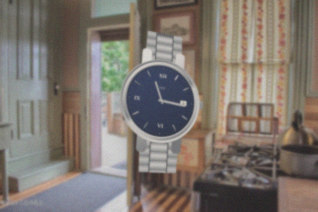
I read 11.16
